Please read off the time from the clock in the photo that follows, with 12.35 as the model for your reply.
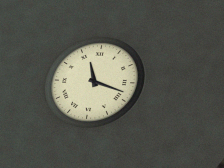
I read 11.18
